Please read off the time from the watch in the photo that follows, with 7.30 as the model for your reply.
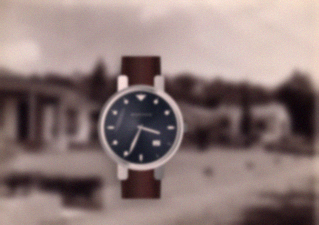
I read 3.34
